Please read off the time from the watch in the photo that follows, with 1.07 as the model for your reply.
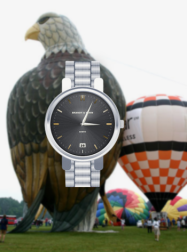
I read 3.04
